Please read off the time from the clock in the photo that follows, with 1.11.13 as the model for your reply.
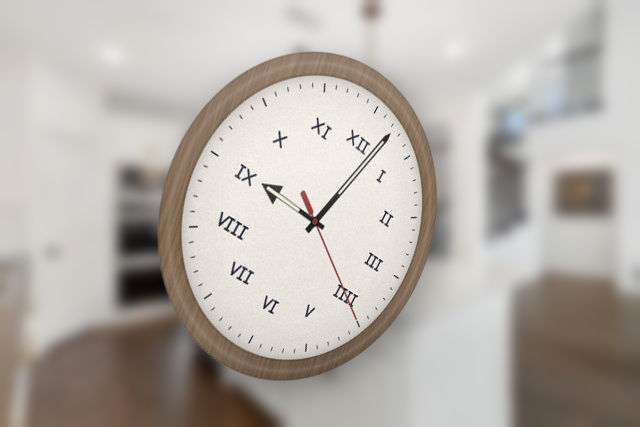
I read 9.02.20
